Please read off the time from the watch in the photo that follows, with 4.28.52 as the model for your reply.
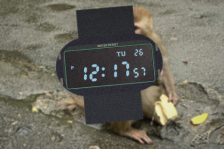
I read 12.17.57
